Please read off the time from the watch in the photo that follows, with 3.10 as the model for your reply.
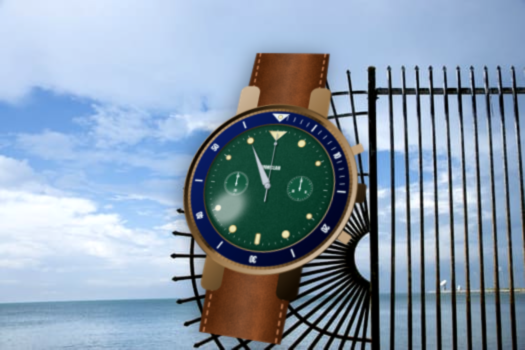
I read 10.55
